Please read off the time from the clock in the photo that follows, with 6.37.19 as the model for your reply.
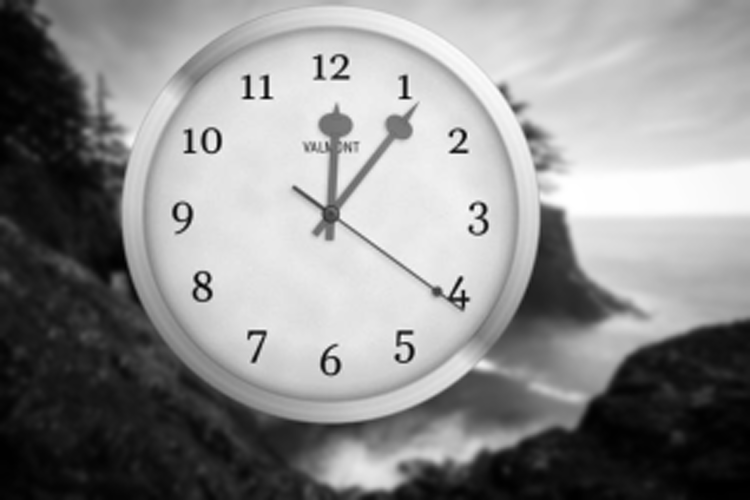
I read 12.06.21
